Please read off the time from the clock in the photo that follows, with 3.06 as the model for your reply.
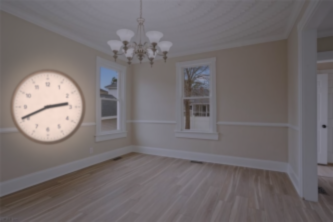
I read 2.41
